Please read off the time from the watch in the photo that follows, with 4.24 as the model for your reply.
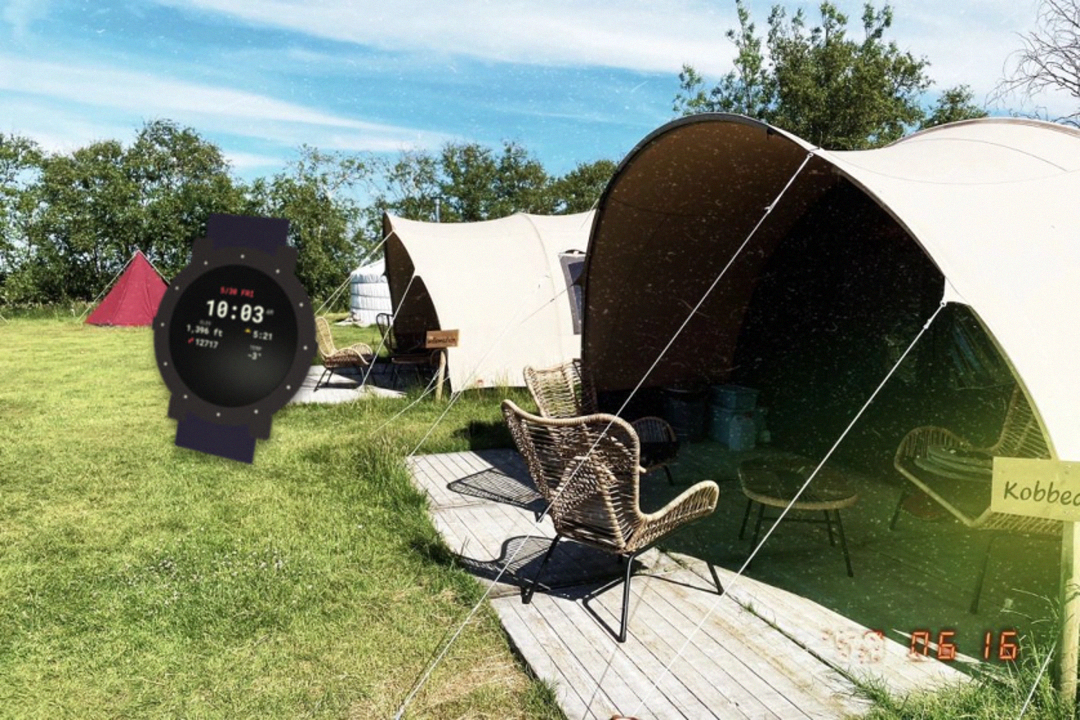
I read 10.03
